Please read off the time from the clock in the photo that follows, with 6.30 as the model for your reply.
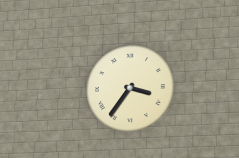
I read 3.36
